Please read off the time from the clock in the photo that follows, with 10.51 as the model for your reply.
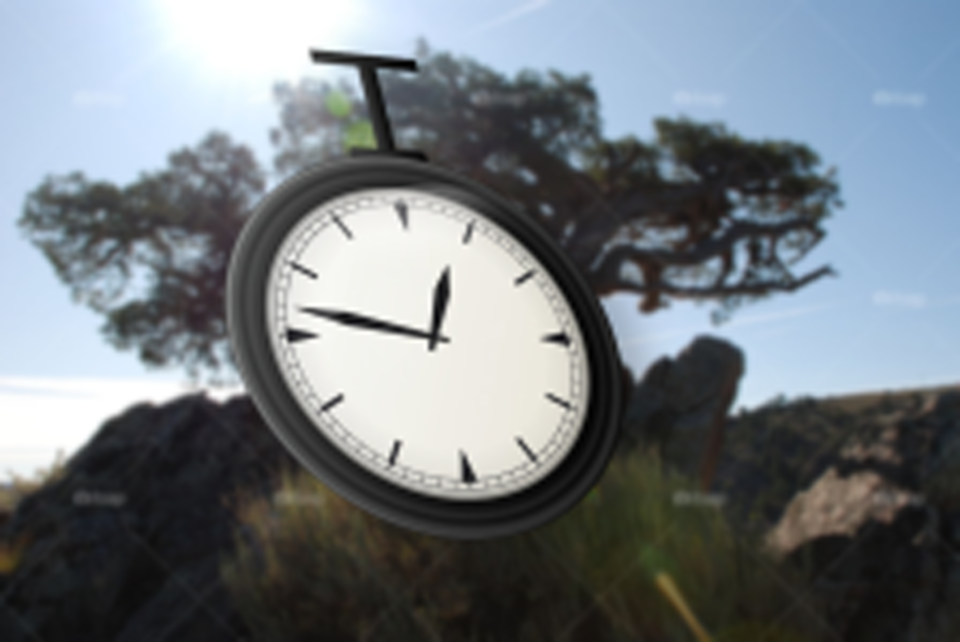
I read 12.47
